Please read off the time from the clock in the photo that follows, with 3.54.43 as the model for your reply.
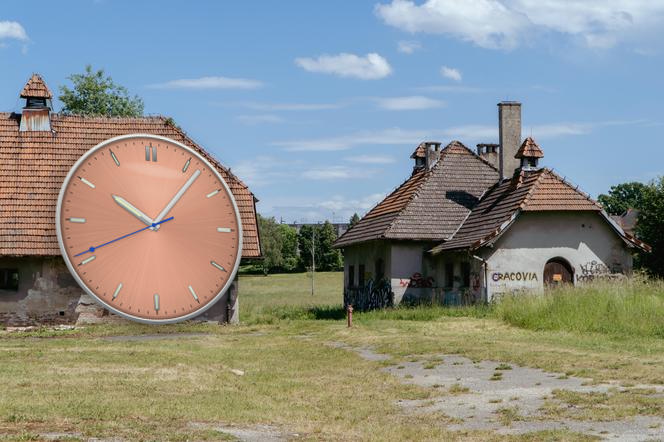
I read 10.06.41
